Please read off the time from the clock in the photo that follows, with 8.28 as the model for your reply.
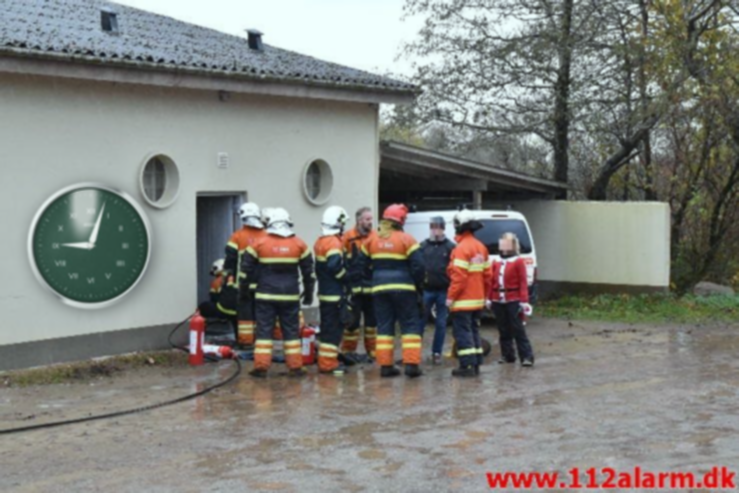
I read 9.03
